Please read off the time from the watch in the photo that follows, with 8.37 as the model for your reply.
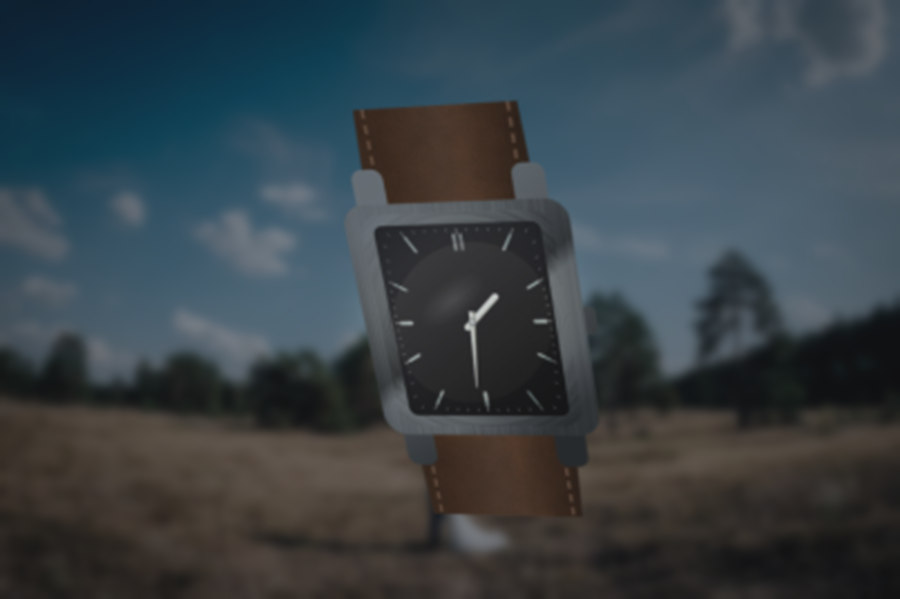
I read 1.31
